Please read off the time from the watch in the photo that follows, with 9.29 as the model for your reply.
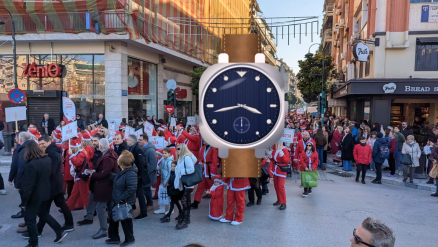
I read 3.43
